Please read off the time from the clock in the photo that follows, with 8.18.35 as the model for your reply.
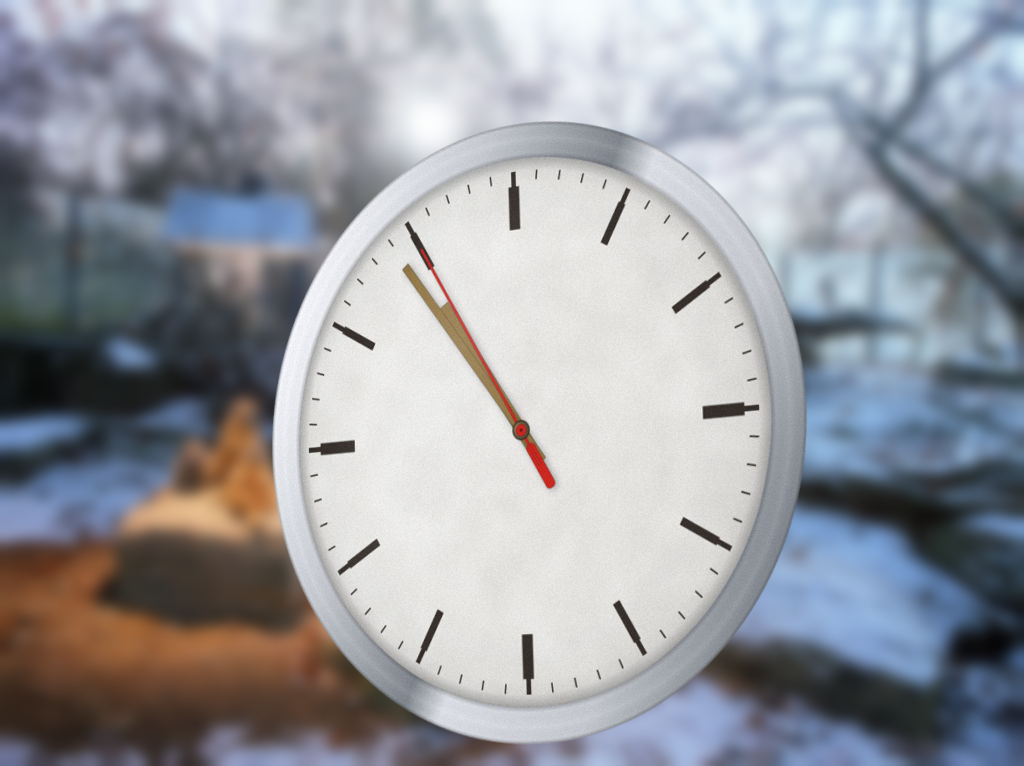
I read 10.53.55
